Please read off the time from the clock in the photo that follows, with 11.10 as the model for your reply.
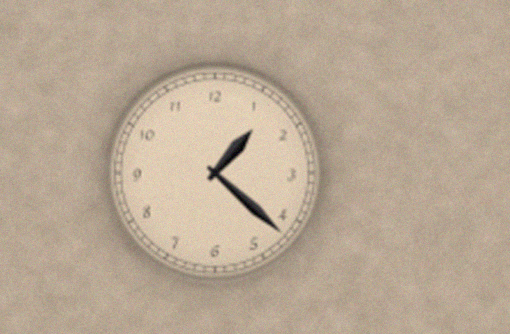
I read 1.22
